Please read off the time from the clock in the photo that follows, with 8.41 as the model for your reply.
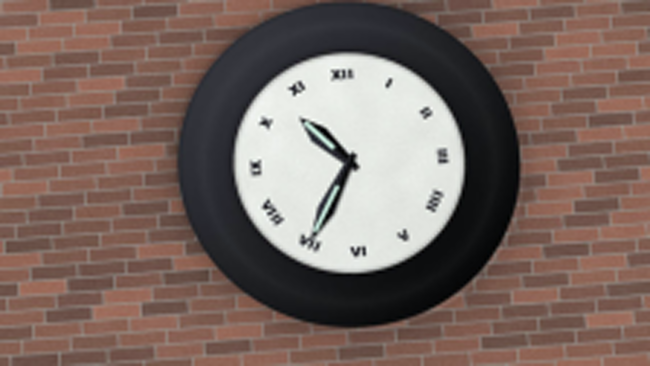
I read 10.35
